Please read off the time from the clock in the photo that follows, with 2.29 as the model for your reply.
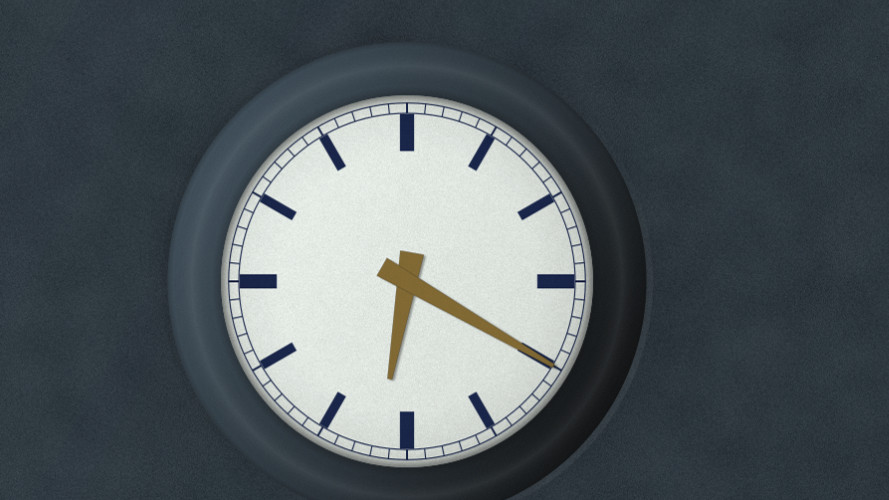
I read 6.20
